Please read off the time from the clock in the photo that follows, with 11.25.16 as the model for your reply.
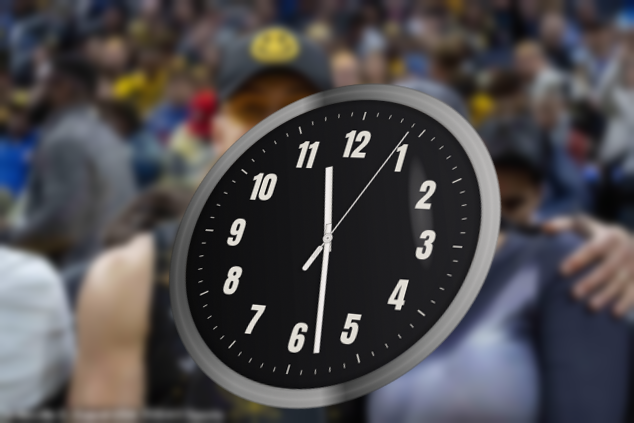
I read 11.28.04
